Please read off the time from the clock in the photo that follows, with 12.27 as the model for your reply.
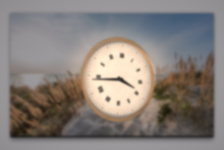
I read 3.44
